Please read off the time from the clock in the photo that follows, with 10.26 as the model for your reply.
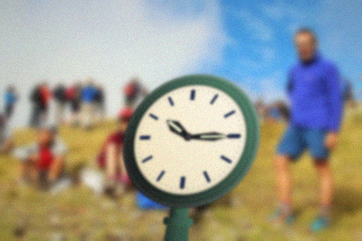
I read 10.15
